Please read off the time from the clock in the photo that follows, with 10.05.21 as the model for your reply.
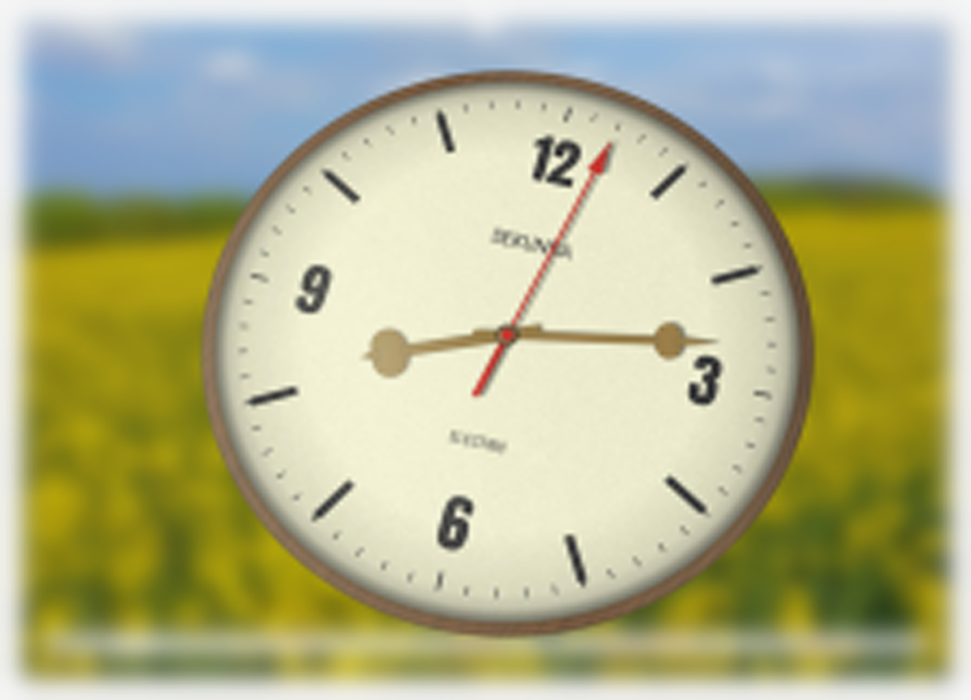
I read 8.13.02
